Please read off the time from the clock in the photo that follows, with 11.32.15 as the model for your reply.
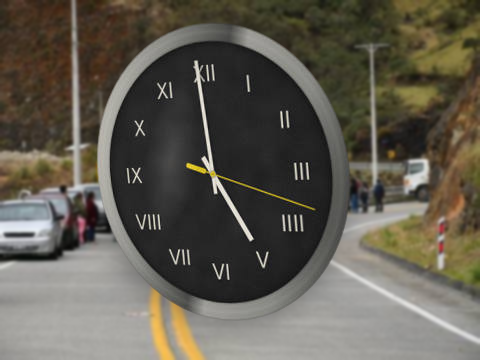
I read 4.59.18
